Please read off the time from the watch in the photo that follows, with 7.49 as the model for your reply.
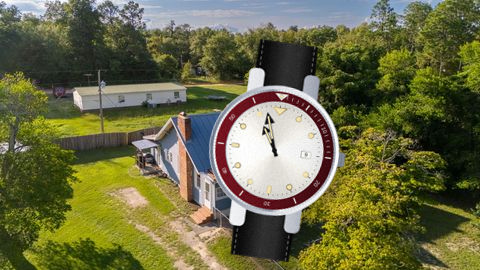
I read 10.57
